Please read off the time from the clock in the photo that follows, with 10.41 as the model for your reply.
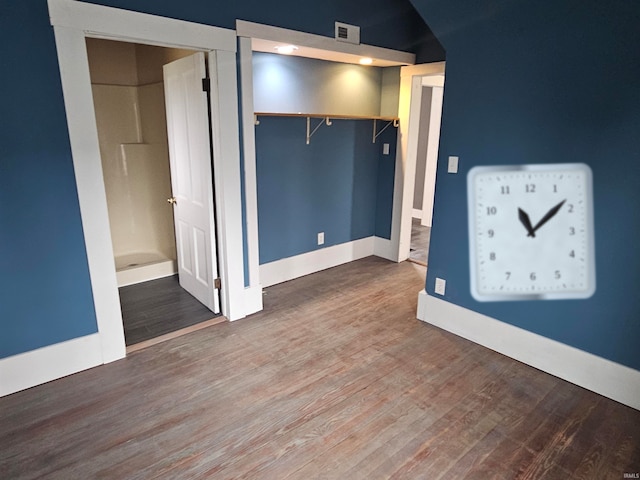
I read 11.08
